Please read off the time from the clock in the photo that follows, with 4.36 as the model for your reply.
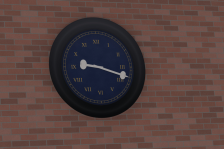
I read 9.18
